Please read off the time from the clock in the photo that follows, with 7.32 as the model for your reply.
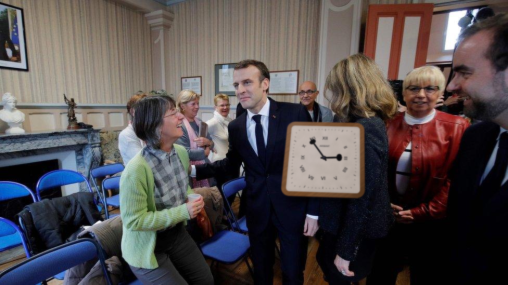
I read 2.54
